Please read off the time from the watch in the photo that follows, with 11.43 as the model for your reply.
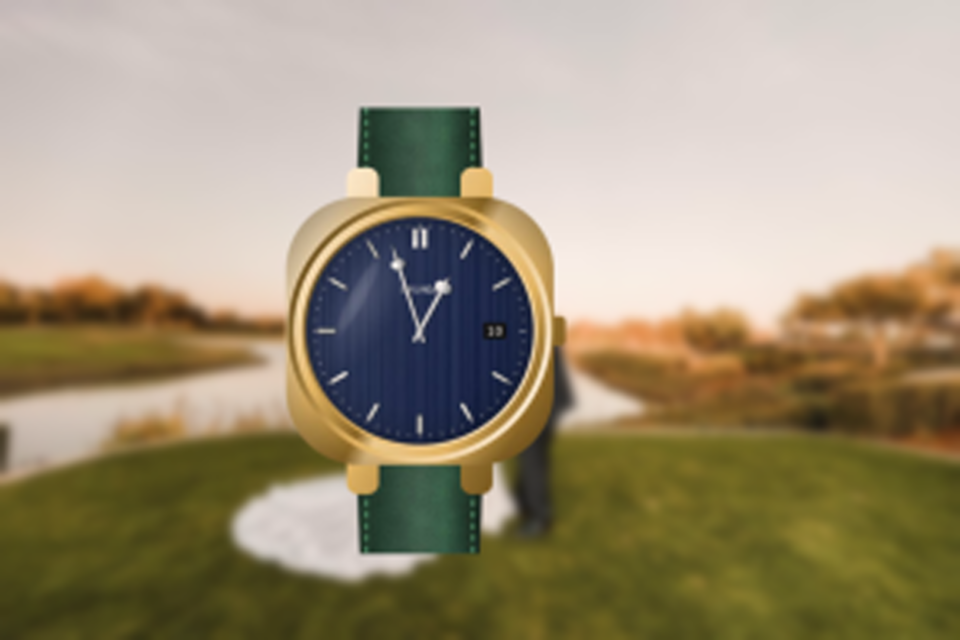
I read 12.57
